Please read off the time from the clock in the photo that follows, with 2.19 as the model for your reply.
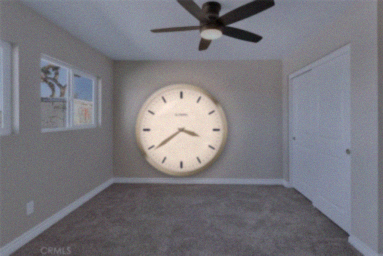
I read 3.39
